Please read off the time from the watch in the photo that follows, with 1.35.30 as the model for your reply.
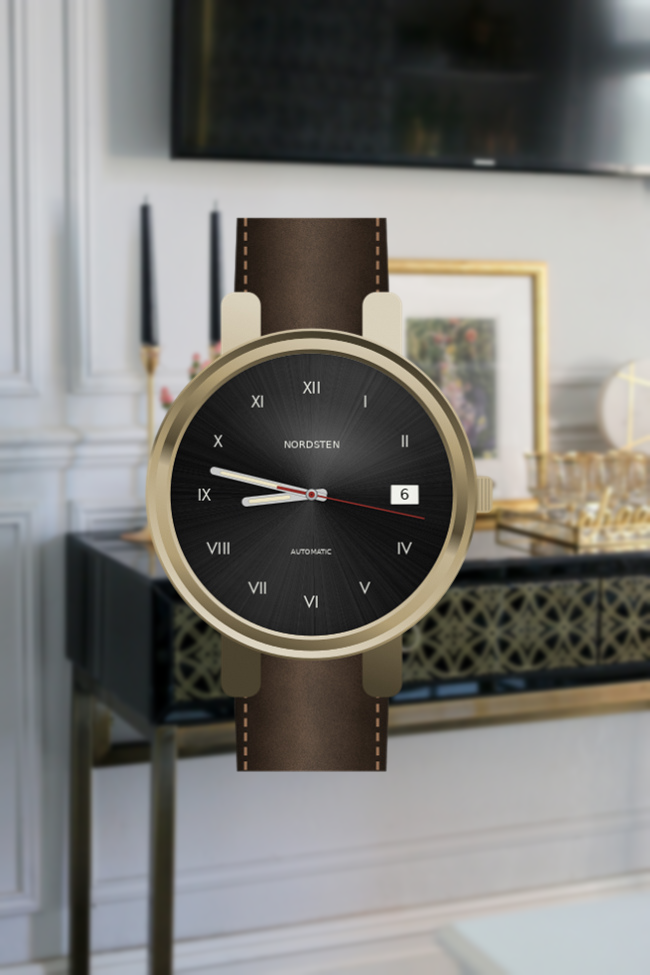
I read 8.47.17
